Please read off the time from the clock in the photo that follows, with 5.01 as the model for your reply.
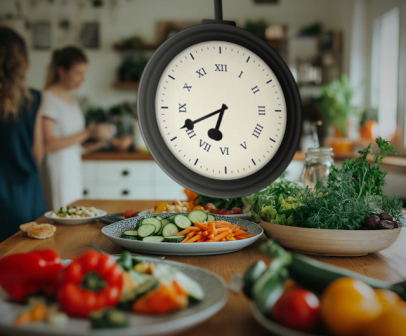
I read 6.41
